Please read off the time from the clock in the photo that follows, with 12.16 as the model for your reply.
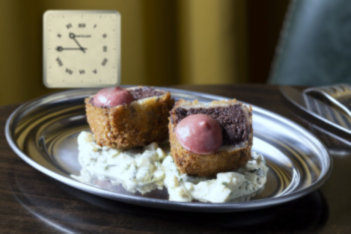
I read 10.45
